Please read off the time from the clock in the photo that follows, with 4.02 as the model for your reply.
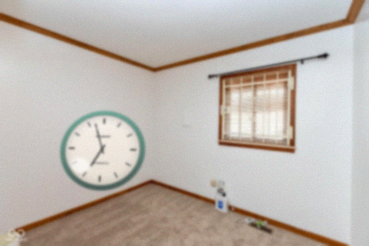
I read 6.57
